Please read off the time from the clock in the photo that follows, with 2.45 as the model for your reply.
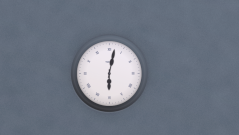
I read 6.02
